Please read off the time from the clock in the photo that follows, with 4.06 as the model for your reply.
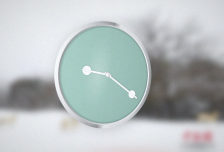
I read 9.21
